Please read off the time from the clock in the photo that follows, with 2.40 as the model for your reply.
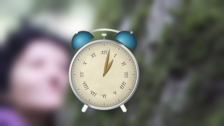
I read 1.02
